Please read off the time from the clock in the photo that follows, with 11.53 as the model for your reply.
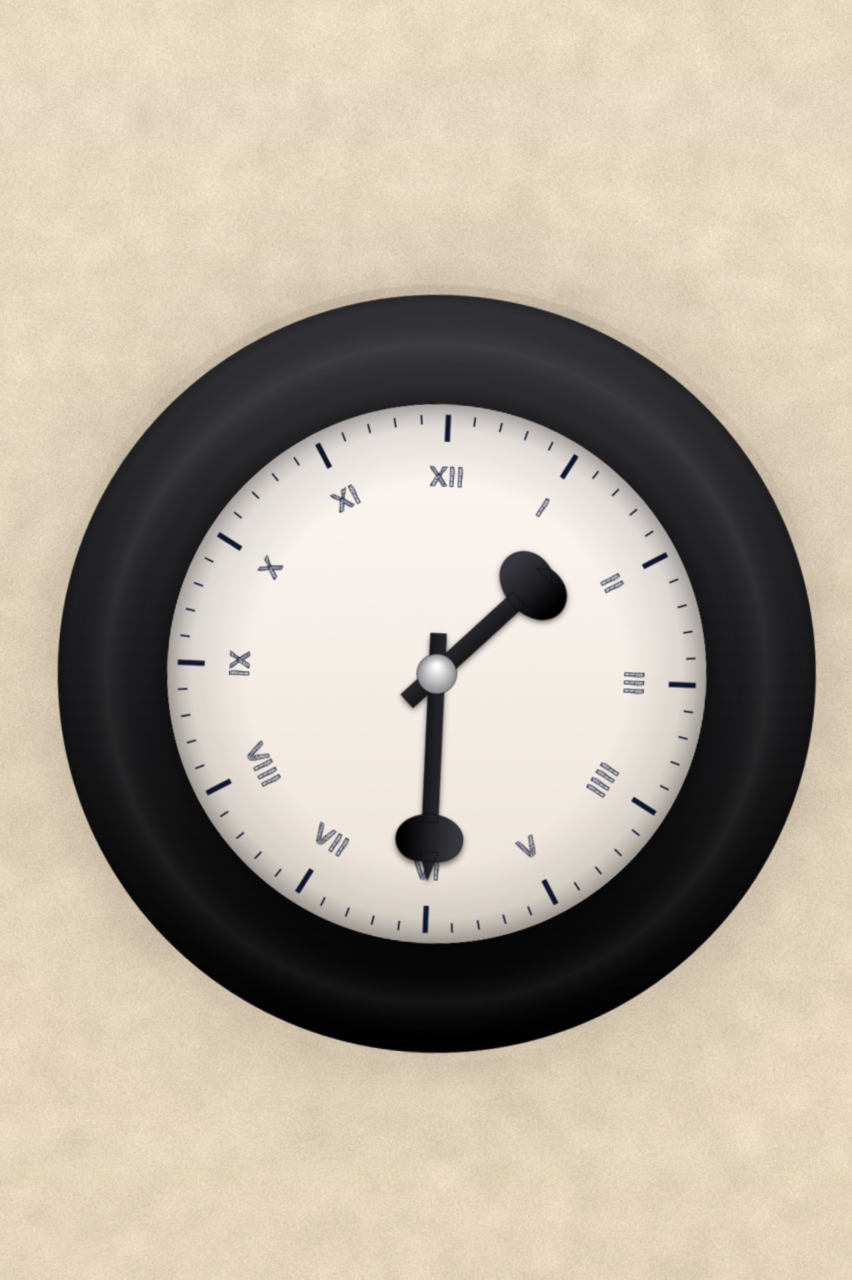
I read 1.30
